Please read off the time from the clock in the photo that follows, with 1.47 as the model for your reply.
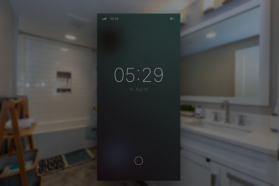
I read 5.29
